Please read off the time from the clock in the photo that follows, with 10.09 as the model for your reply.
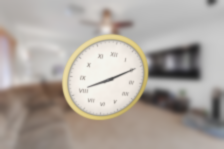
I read 8.10
